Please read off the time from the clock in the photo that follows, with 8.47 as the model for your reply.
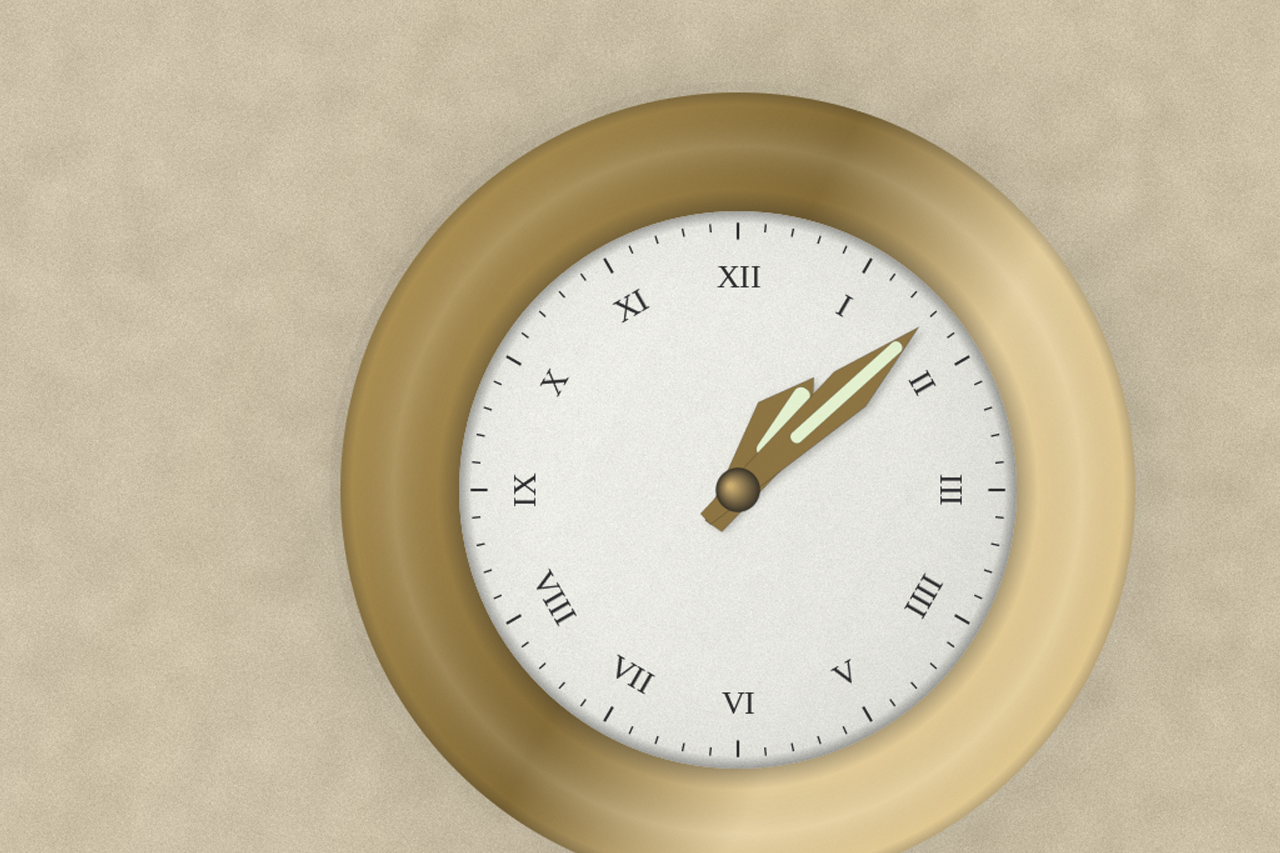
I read 1.08
